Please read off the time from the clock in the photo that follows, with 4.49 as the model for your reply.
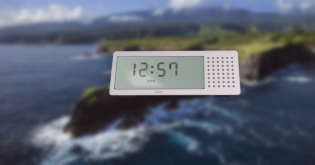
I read 12.57
